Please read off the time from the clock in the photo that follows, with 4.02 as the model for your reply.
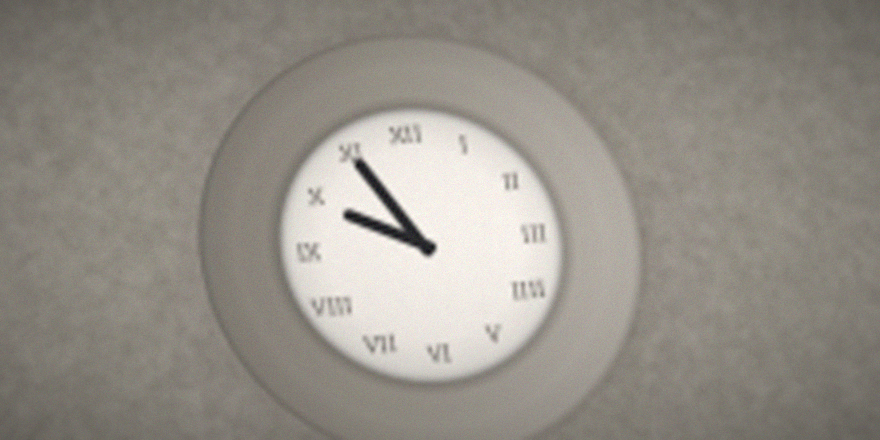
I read 9.55
